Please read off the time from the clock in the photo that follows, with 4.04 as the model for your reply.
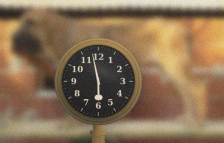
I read 5.58
